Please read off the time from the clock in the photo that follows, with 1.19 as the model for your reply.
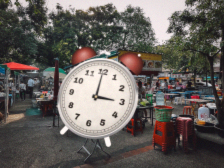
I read 3.00
